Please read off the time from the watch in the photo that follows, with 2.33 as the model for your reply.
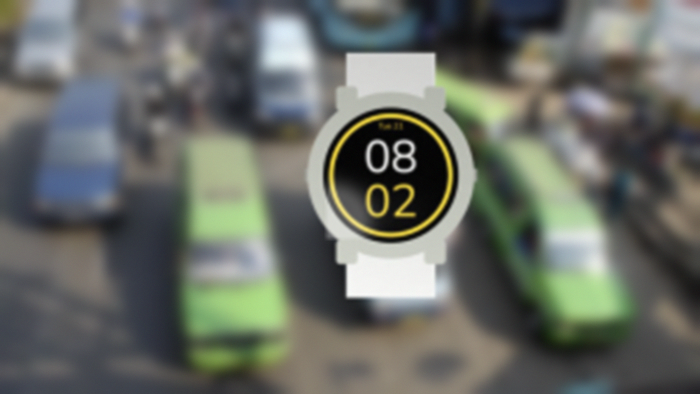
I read 8.02
